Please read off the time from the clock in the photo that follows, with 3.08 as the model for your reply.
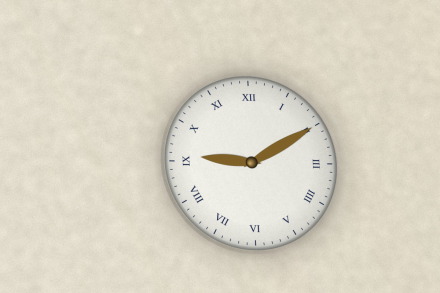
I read 9.10
